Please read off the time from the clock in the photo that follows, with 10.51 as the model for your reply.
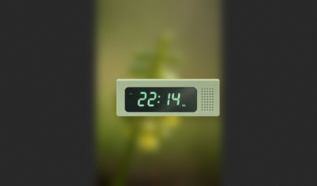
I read 22.14
